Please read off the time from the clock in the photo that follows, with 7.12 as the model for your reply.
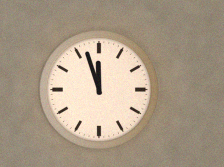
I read 11.57
